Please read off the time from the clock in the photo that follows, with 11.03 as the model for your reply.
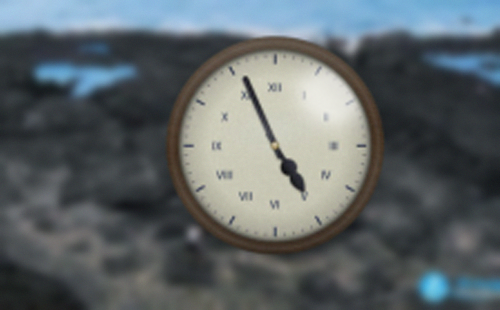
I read 4.56
